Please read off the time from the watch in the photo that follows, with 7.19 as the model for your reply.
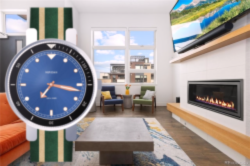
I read 7.17
